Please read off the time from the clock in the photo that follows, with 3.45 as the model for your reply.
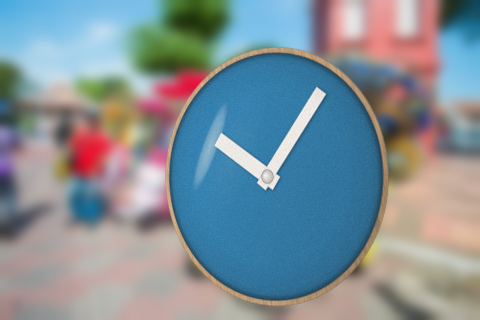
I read 10.06
